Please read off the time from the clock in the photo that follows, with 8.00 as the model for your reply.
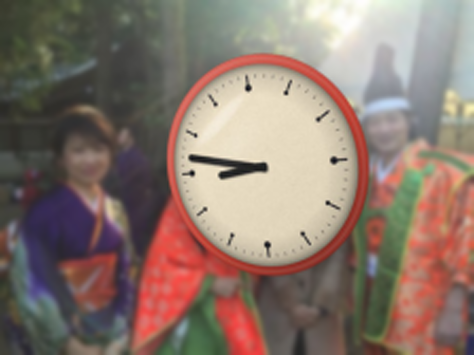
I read 8.47
